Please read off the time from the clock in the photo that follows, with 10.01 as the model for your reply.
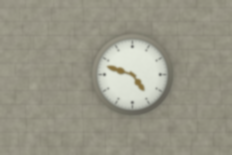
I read 4.48
